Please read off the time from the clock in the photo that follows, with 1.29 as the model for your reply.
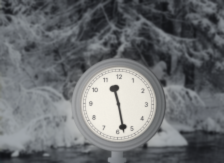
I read 11.28
